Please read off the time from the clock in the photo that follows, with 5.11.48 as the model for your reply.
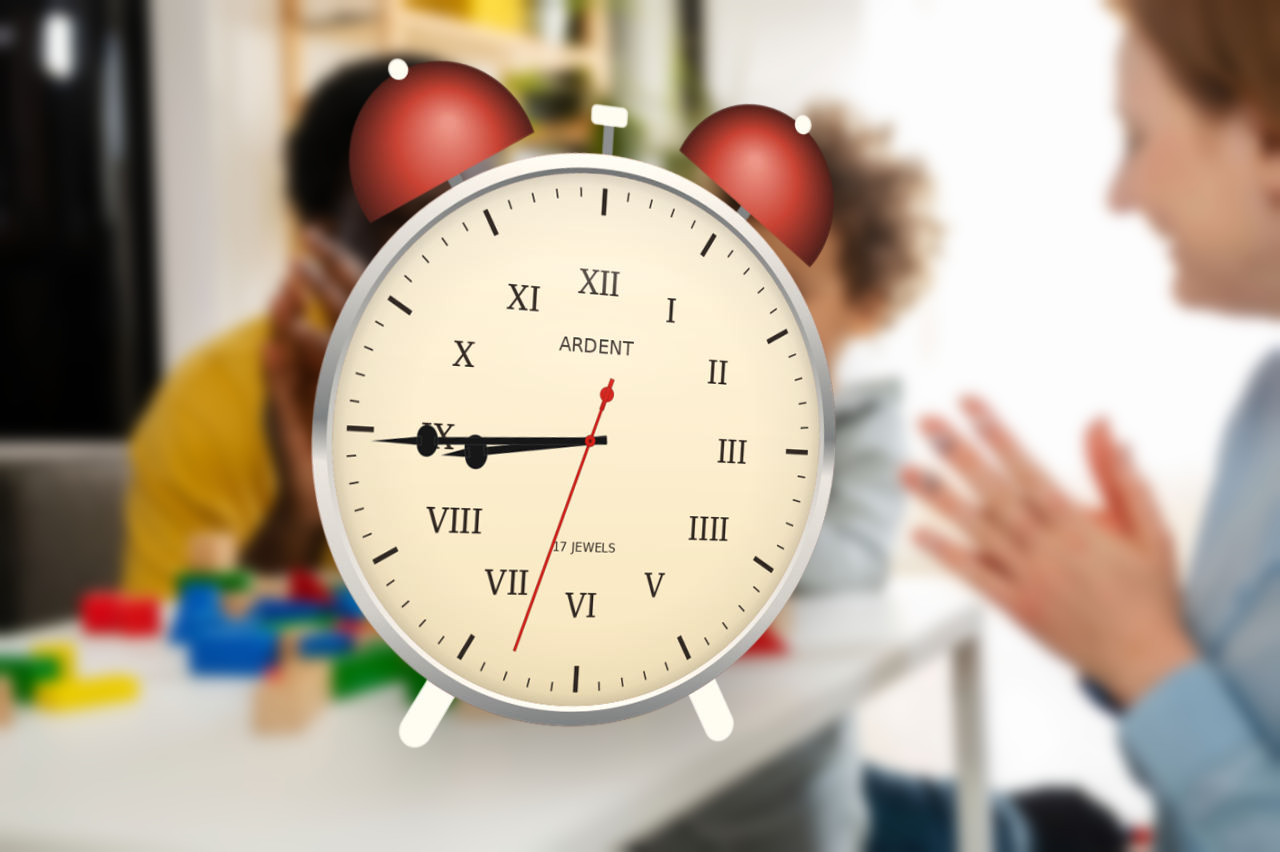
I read 8.44.33
